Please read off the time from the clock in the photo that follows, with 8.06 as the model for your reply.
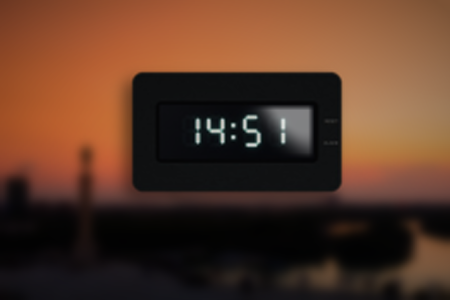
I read 14.51
